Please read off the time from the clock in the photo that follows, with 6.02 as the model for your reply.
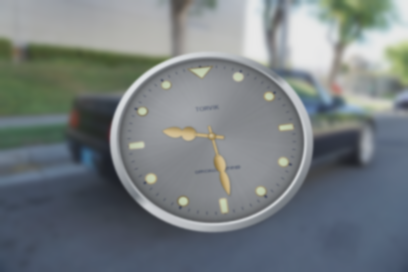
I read 9.29
